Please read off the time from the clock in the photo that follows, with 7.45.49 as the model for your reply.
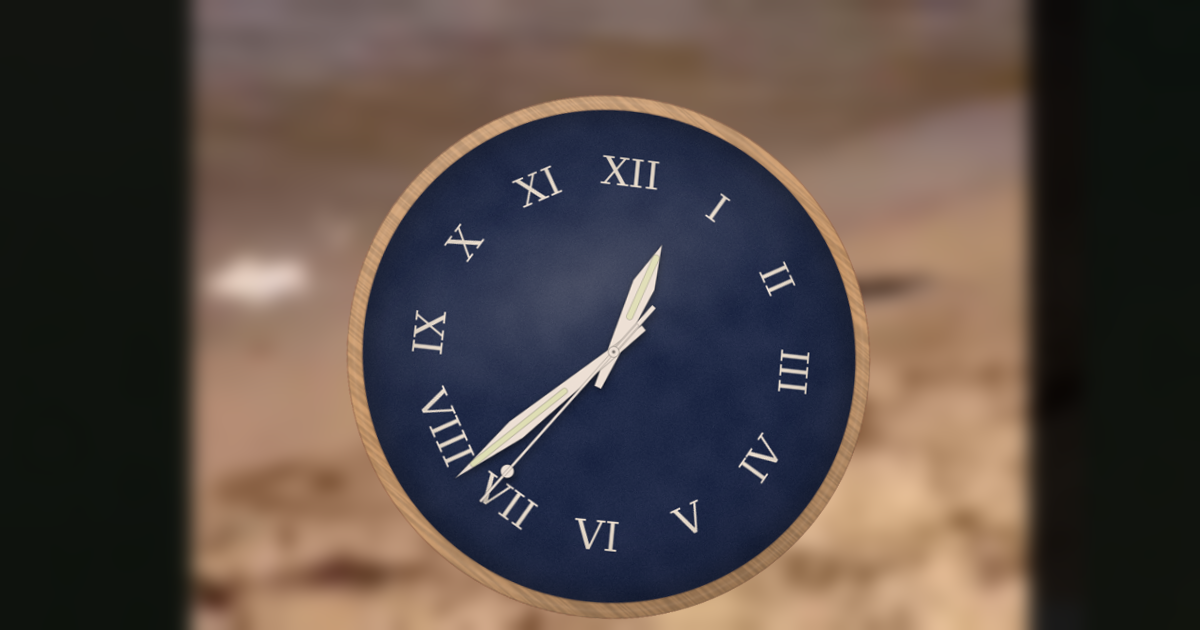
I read 12.37.36
